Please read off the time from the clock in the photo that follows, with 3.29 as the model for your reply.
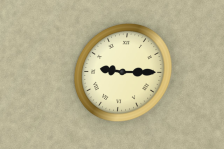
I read 9.15
